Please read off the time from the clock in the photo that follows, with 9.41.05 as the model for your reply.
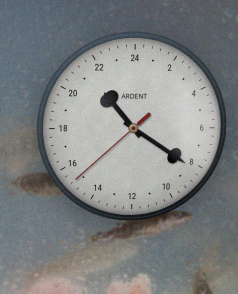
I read 21.20.38
